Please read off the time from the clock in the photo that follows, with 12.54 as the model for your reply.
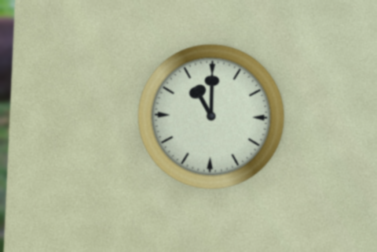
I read 11.00
